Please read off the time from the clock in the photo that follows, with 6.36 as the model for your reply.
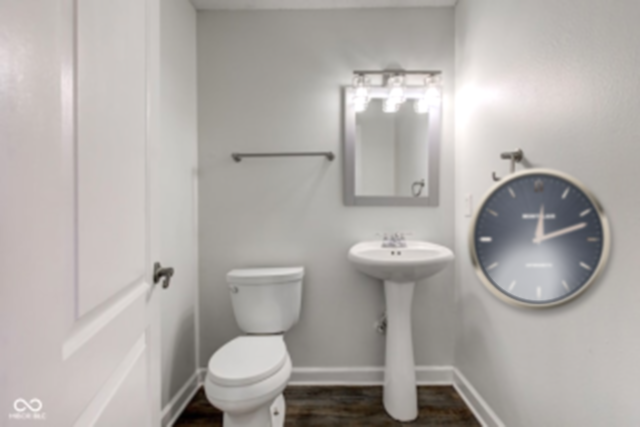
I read 12.12
